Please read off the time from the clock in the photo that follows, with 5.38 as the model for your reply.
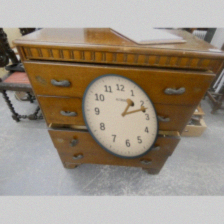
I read 1.12
